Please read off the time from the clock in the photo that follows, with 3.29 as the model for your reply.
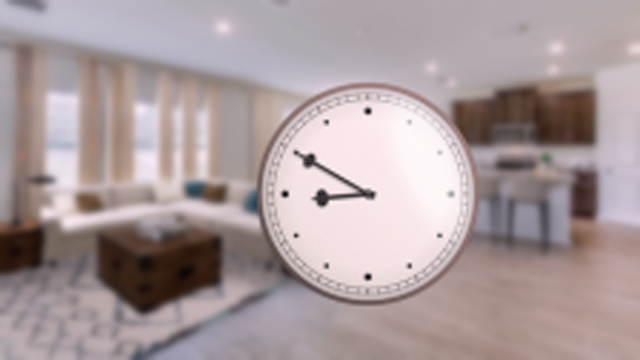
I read 8.50
